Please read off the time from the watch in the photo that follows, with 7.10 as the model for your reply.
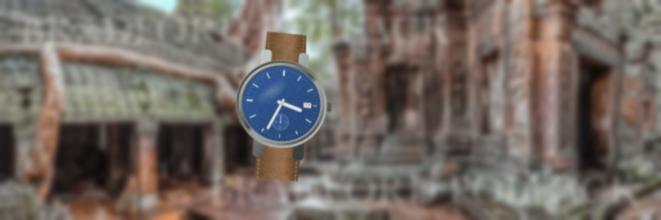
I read 3.34
